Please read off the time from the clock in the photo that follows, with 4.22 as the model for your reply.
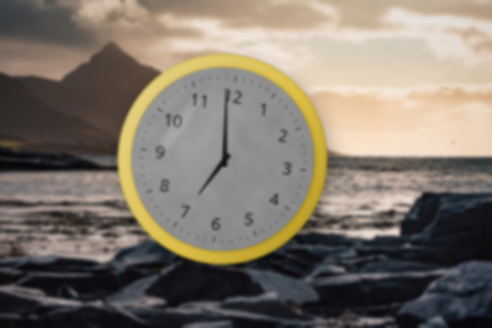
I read 6.59
